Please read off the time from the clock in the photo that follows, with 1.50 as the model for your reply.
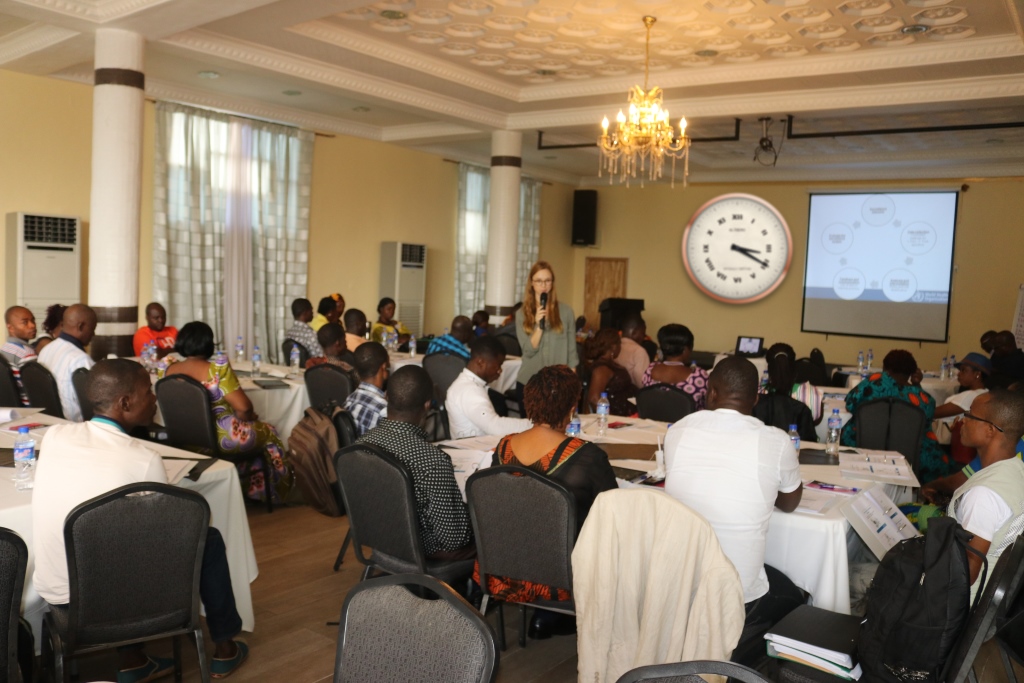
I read 3.20
